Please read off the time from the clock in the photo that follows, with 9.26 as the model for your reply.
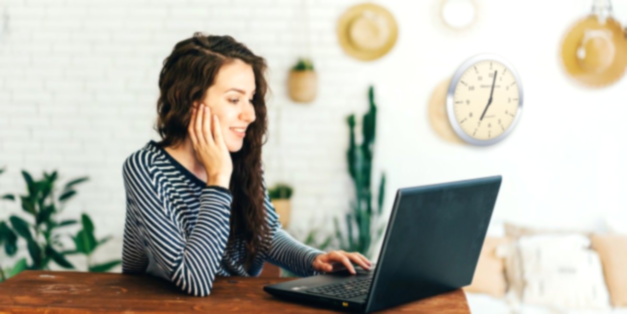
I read 7.02
